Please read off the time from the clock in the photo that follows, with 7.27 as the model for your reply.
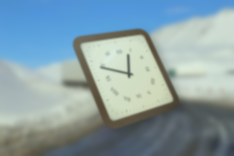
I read 12.49
